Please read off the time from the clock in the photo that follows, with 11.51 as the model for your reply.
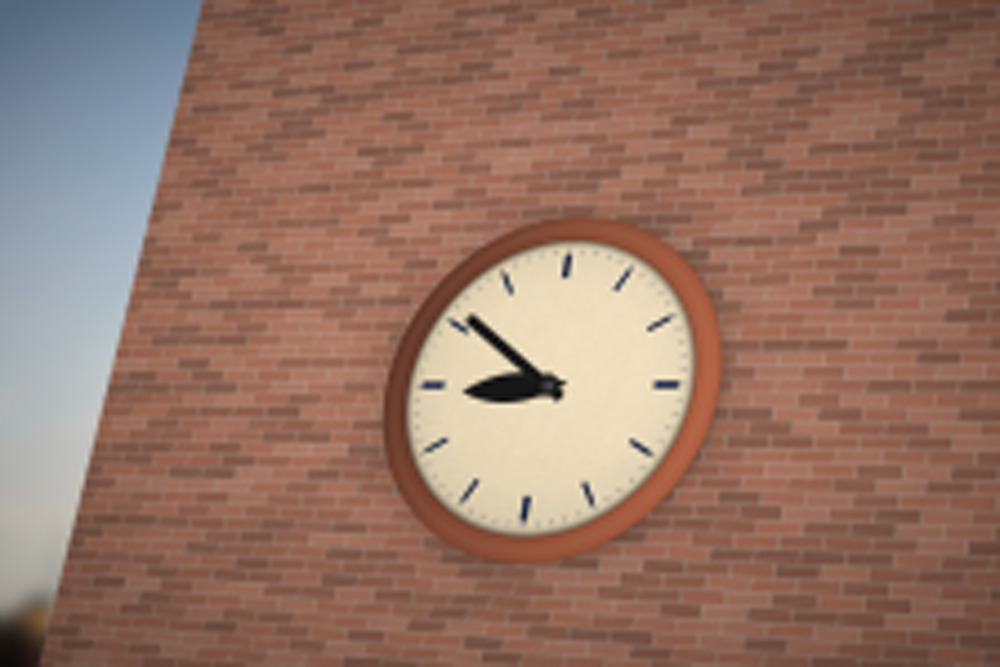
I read 8.51
